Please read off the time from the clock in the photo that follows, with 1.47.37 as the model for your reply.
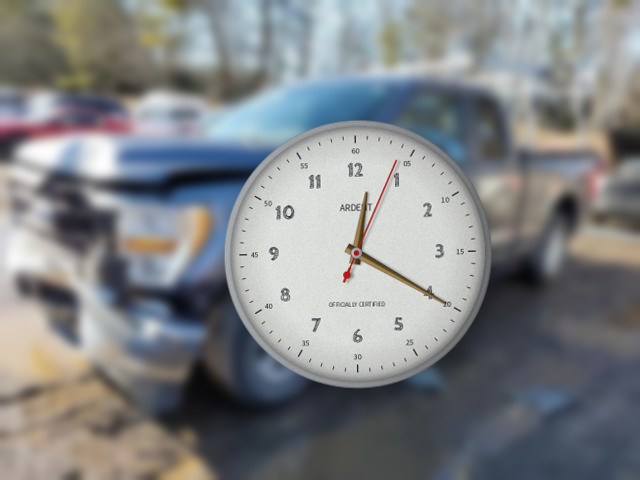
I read 12.20.04
